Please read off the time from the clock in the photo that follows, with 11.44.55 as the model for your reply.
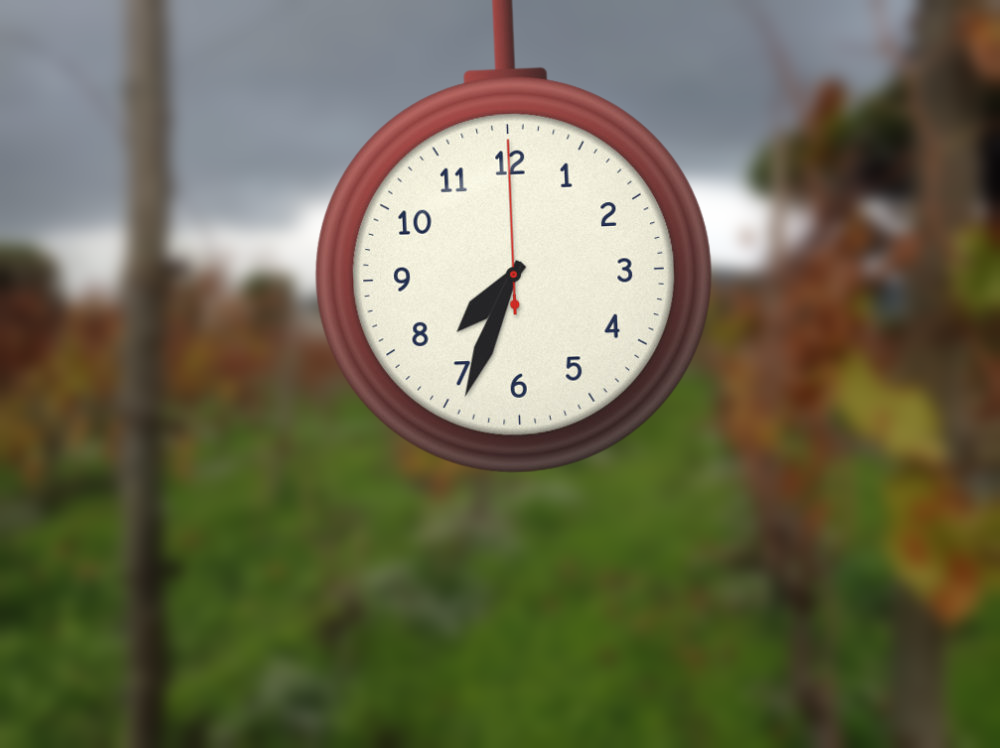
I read 7.34.00
